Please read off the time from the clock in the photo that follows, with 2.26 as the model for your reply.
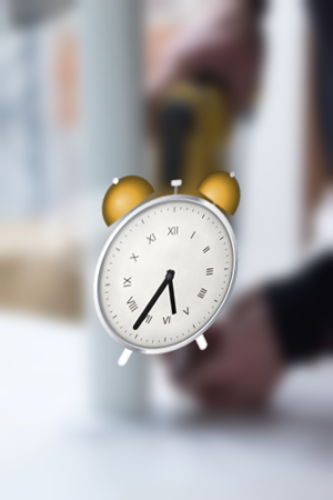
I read 5.36
